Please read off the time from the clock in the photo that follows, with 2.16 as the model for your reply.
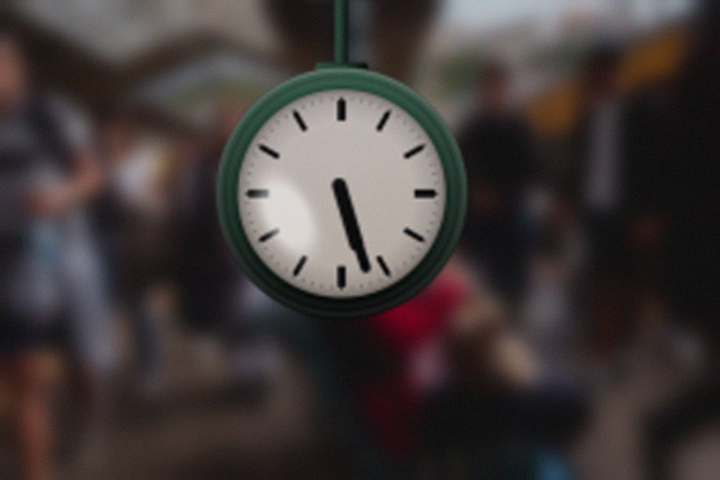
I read 5.27
